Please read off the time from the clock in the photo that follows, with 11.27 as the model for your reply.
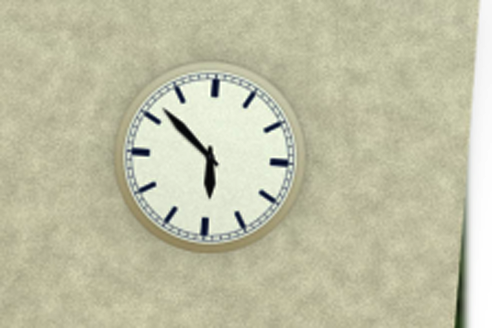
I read 5.52
